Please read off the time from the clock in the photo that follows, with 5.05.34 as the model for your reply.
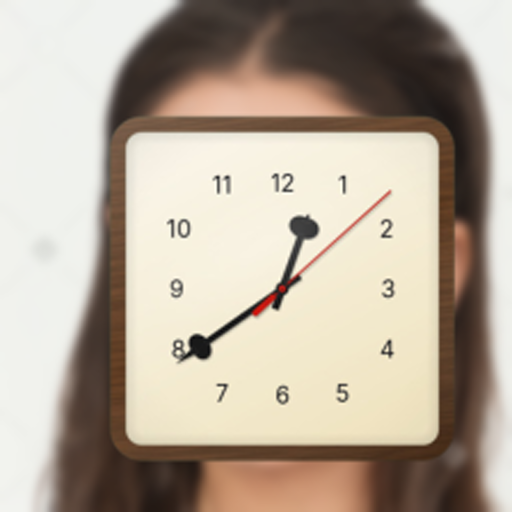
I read 12.39.08
